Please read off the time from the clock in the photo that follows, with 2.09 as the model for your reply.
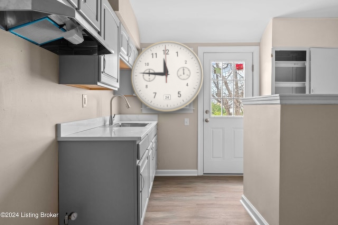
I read 11.46
